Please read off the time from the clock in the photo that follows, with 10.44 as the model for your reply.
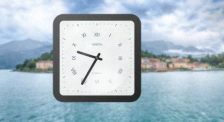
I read 9.35
